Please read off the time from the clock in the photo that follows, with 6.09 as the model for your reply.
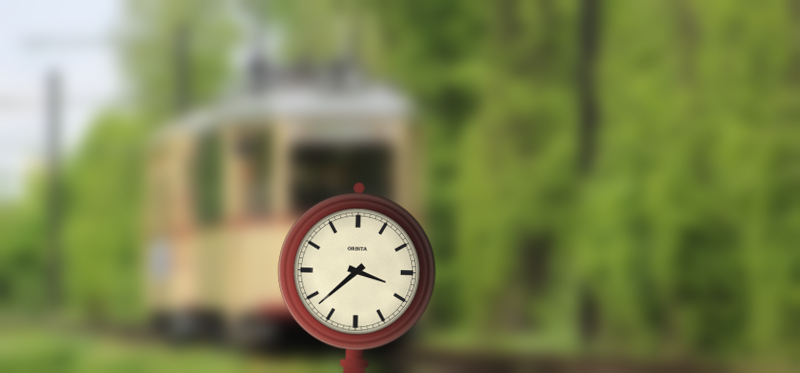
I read 3.38
